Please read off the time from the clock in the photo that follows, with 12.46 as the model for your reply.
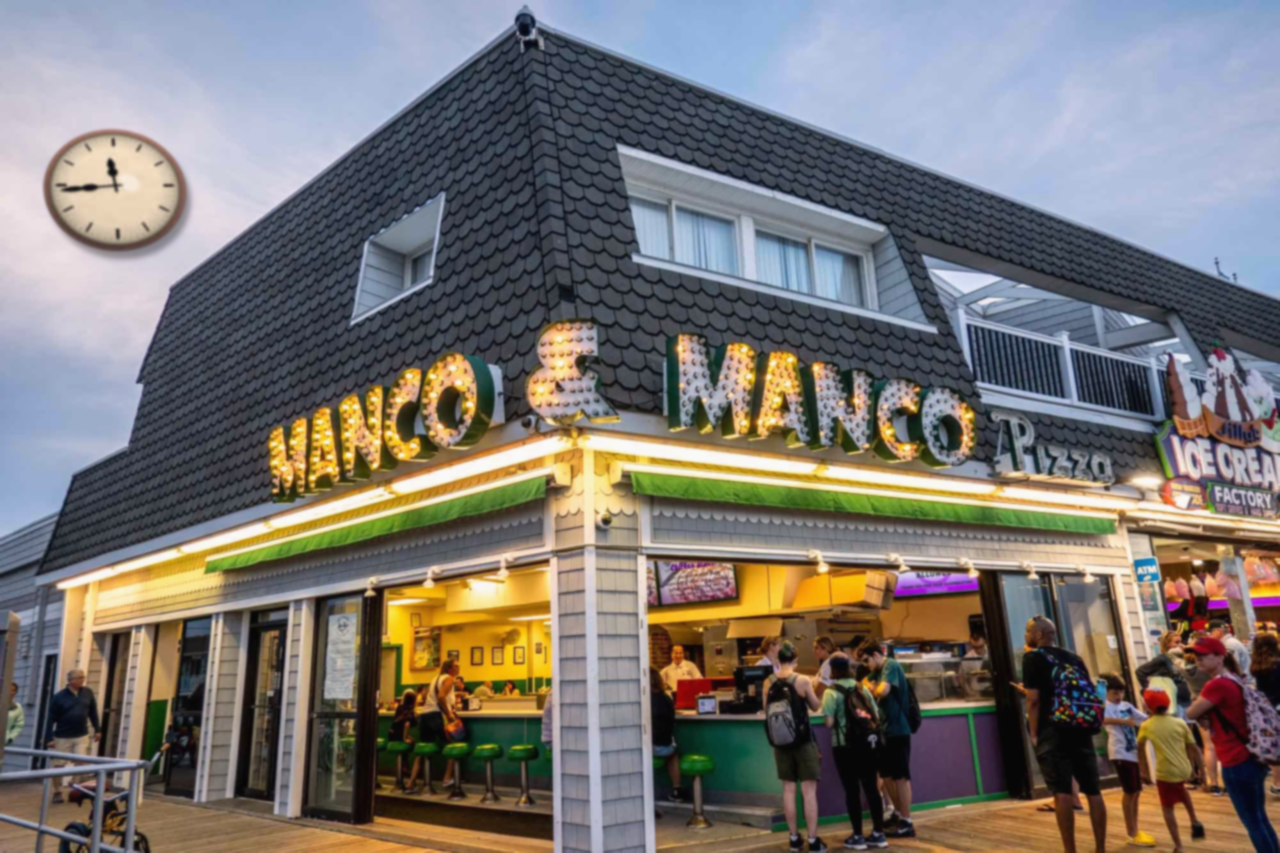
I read 11.44
